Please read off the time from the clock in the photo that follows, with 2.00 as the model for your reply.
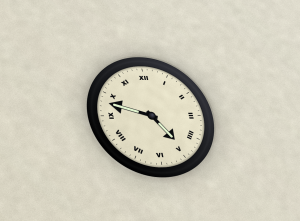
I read 4.48
